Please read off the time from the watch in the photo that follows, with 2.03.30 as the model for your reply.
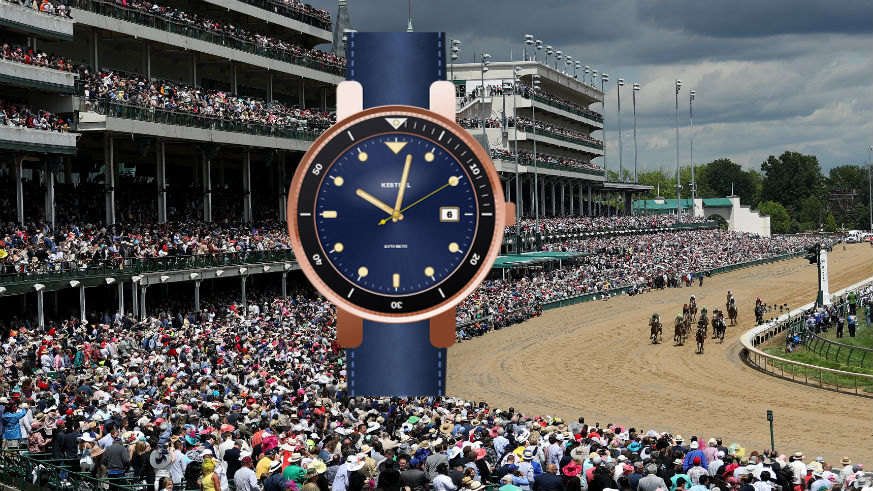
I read 10.02.10
